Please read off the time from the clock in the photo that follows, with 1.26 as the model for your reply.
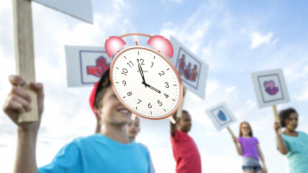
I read 3.59
